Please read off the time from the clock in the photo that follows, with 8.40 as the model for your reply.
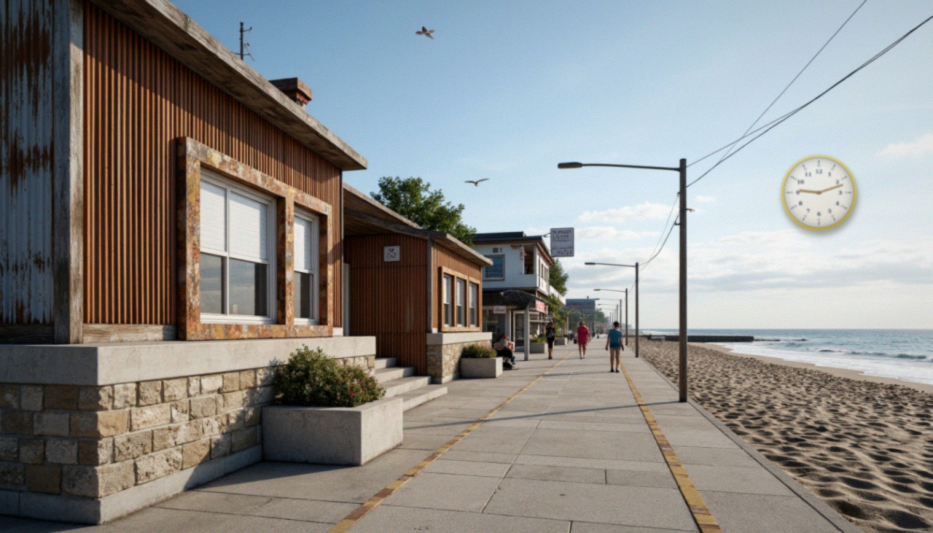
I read 9.12
